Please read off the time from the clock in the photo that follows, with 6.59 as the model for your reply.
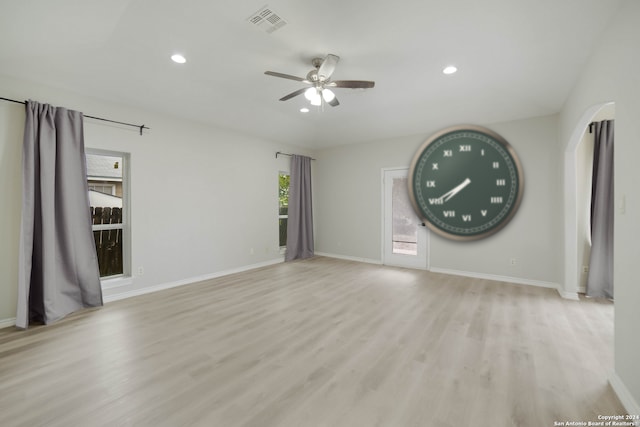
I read 7.40
